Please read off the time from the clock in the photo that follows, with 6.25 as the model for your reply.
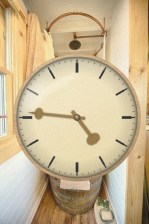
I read 4.46
